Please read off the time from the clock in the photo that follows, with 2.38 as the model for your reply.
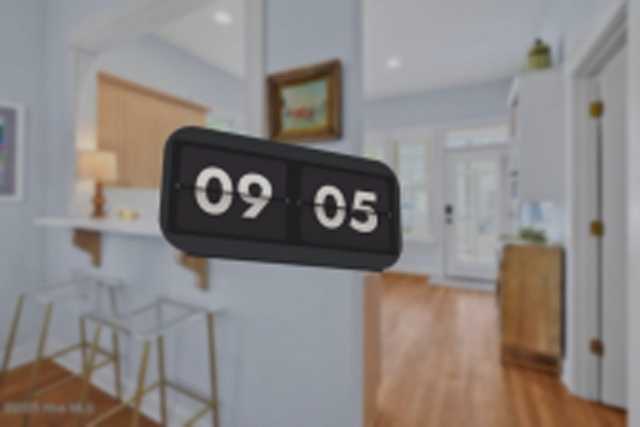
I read 9.05
